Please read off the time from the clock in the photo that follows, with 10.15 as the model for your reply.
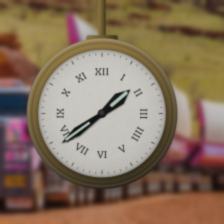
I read 1.39
